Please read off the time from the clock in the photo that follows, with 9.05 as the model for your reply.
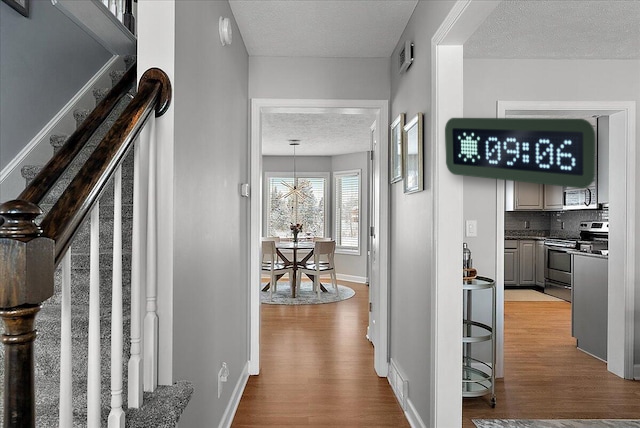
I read 9.06
